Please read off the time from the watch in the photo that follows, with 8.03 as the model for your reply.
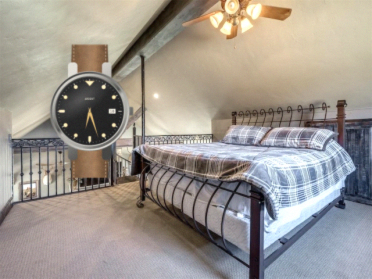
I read 6.27
